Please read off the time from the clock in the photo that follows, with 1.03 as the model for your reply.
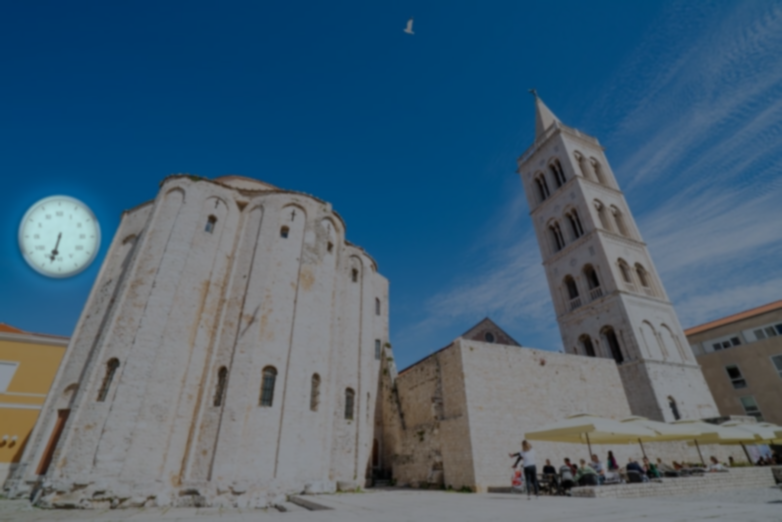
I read 6.33
